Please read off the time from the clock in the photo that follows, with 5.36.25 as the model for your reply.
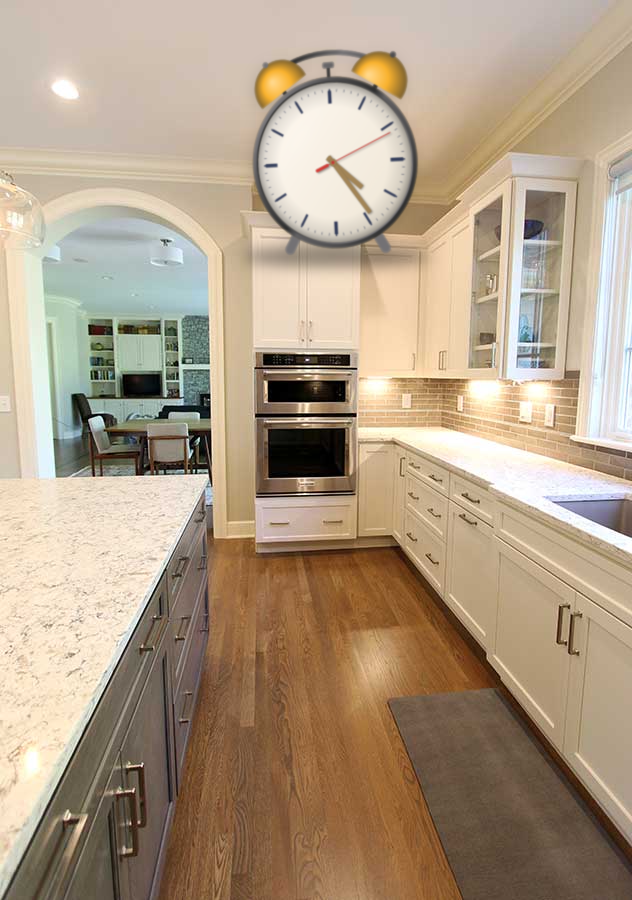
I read 4.24.11
